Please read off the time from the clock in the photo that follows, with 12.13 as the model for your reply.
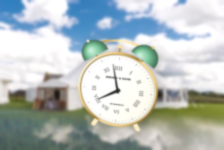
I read 7.58
